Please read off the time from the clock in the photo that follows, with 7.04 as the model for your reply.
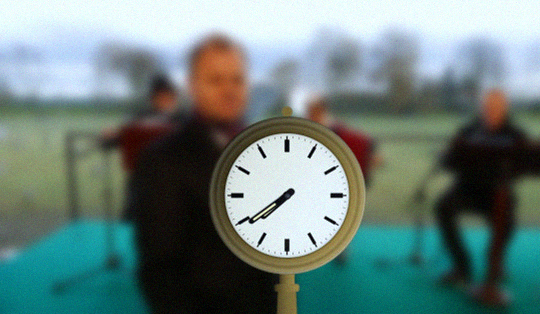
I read 7.39
